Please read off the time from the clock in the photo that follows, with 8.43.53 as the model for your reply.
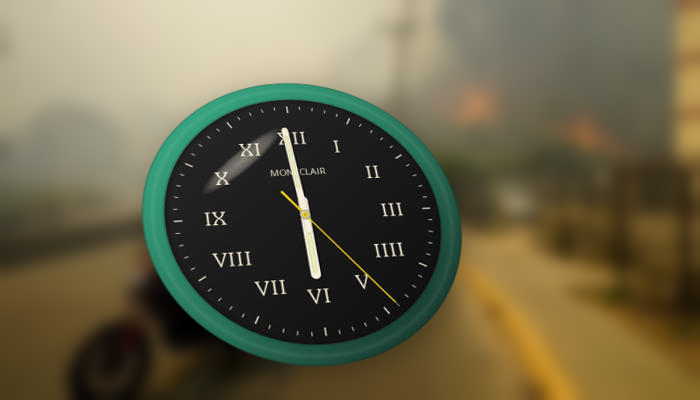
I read 5.59.24
